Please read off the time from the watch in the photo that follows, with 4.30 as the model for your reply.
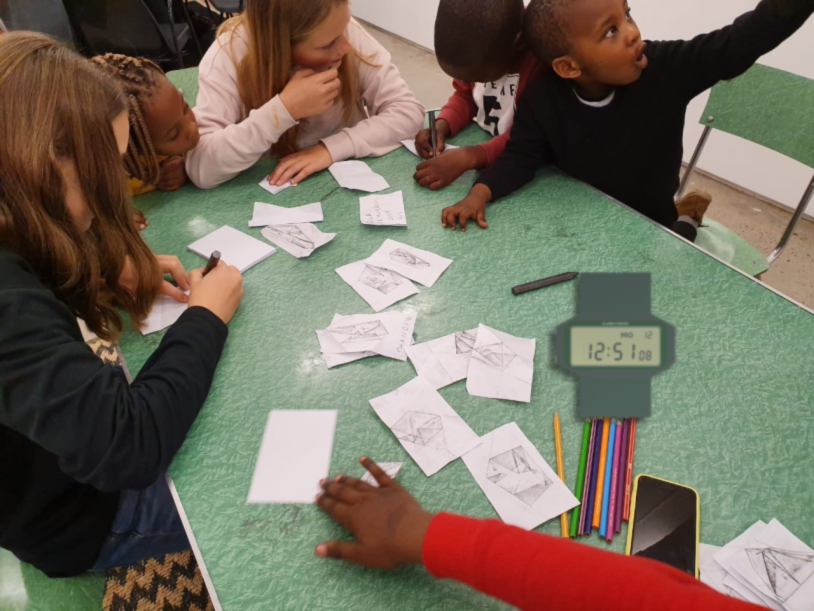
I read 12.51
